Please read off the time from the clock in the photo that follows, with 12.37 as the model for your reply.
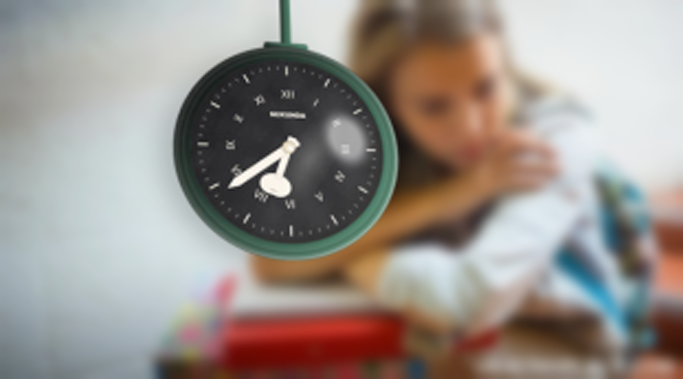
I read 6.39
